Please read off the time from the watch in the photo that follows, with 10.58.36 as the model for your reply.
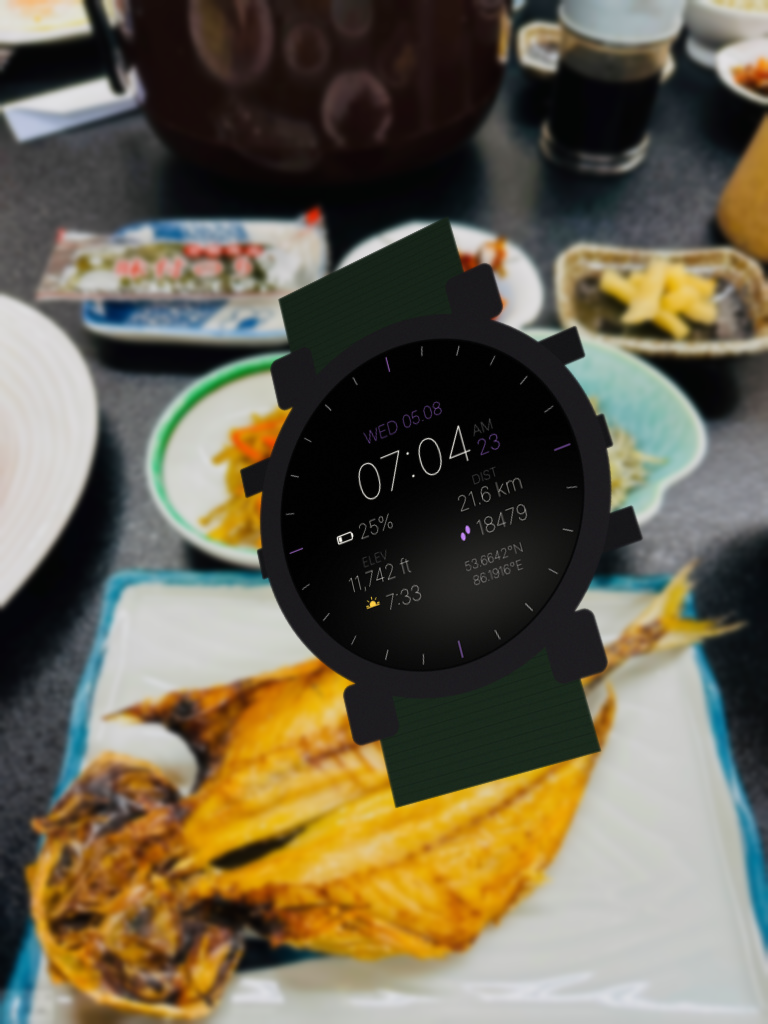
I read 7.04.23
